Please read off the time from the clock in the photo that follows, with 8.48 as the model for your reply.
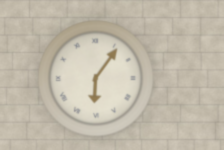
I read 6.06
